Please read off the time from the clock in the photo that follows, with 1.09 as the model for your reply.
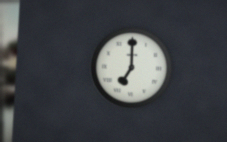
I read 7.00
